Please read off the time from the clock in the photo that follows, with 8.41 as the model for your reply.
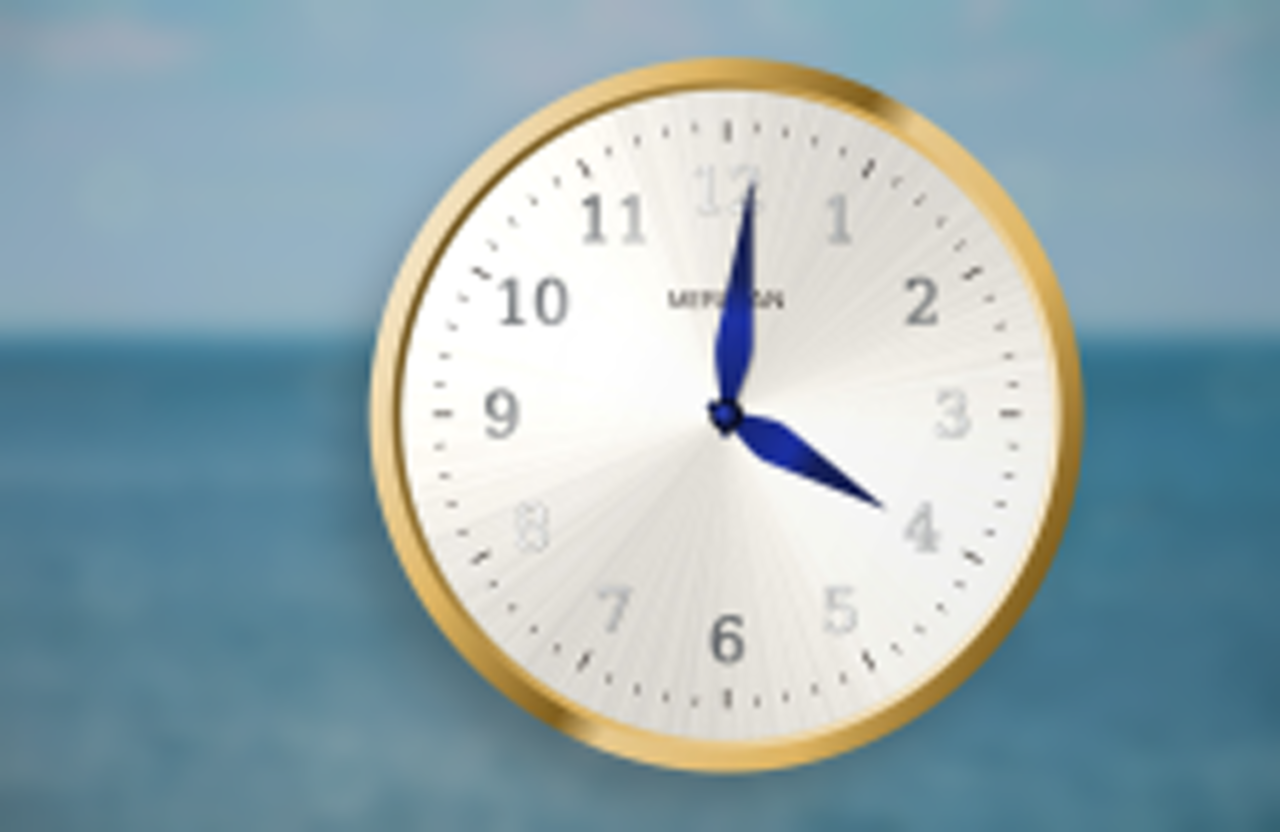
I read 4.01
